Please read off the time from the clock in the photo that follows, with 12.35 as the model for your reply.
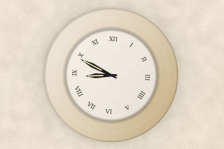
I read 8.49
